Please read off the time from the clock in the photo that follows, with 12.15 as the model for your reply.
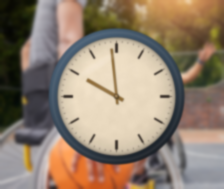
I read 9.59
